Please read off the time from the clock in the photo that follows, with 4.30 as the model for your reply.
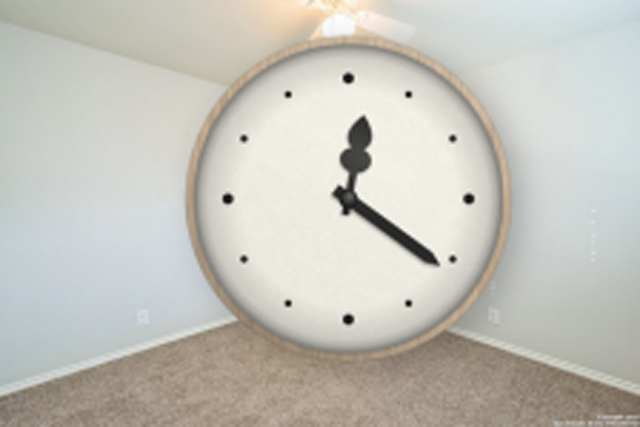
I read 12.21
